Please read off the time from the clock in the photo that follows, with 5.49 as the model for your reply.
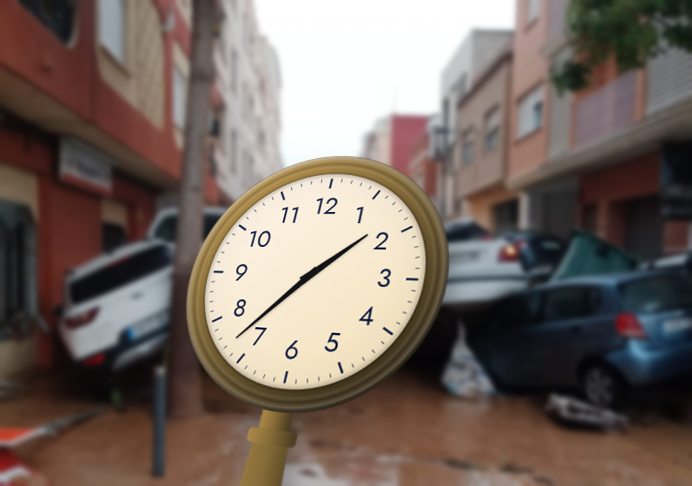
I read 1.37
